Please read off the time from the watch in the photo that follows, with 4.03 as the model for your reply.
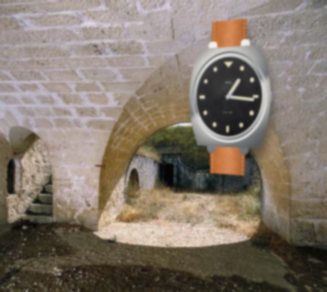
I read 1.16
